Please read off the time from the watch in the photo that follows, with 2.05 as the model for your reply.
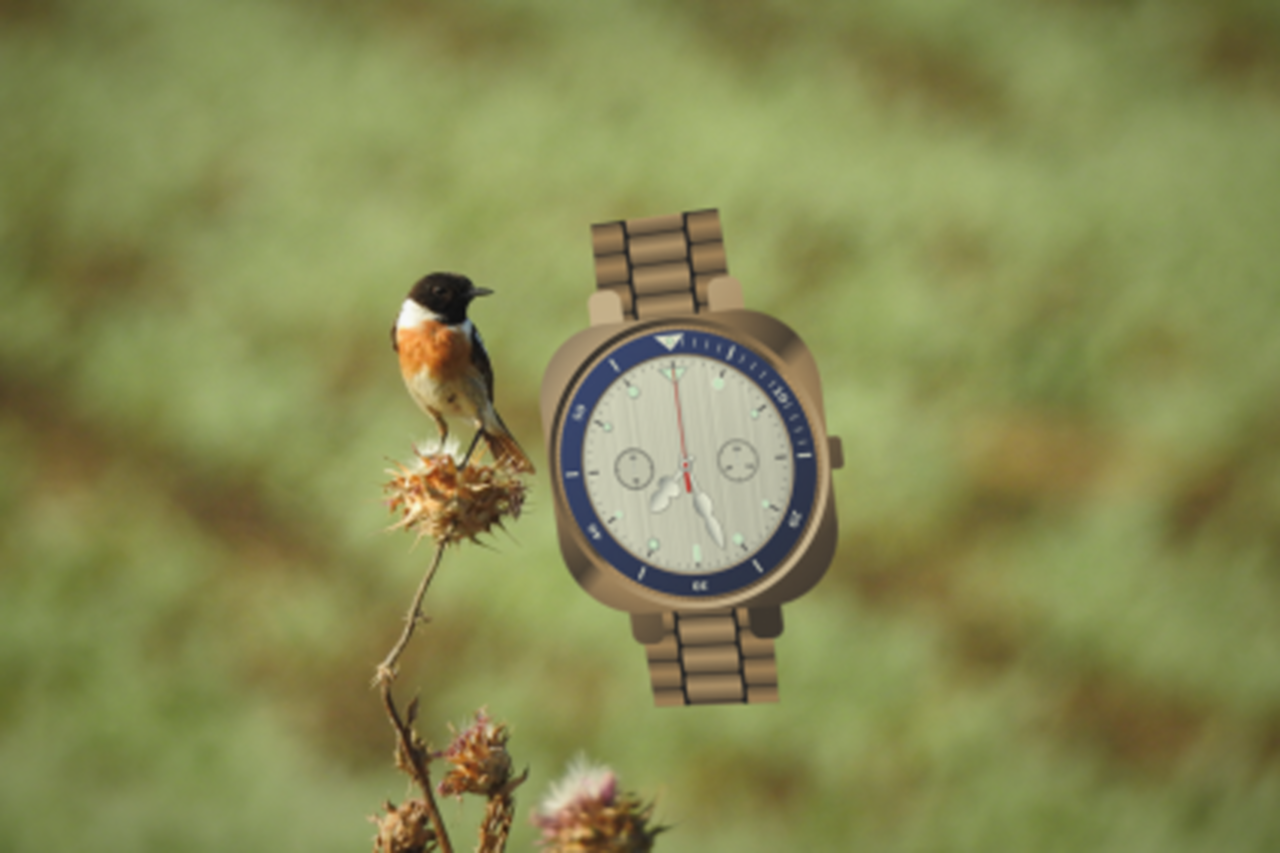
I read 7.27
